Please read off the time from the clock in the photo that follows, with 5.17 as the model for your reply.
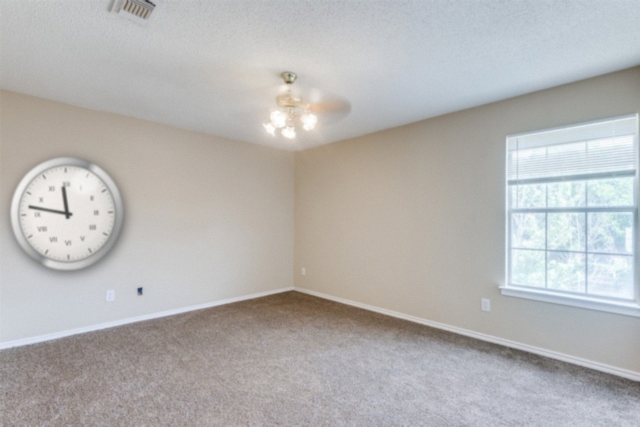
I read 11.47
